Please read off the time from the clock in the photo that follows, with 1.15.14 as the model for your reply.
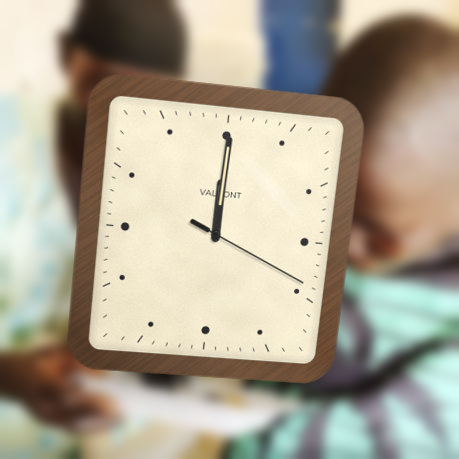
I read 12.00.19
